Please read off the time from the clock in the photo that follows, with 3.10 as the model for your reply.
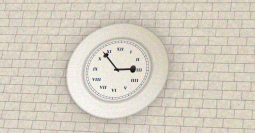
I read 2.53
